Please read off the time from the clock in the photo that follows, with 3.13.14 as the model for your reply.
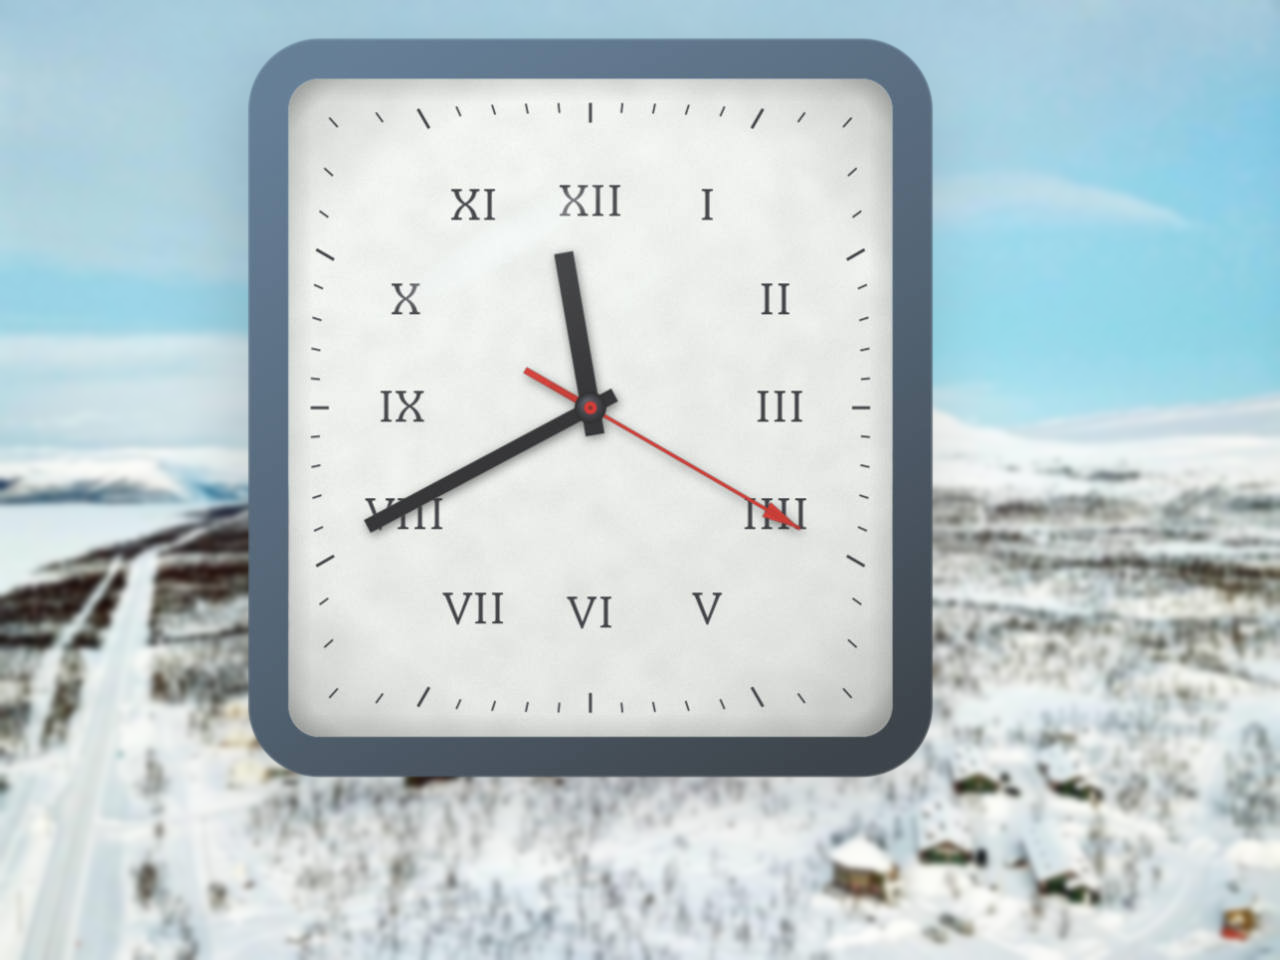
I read 11.40.20
